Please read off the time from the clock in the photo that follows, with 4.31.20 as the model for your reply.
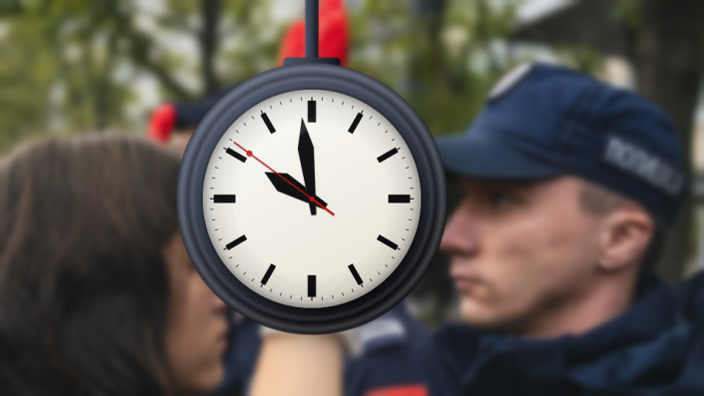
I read 9.58.51
